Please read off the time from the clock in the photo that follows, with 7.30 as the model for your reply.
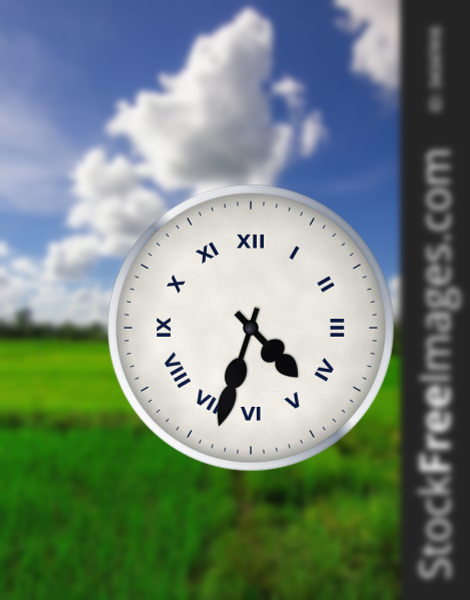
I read 4.33
